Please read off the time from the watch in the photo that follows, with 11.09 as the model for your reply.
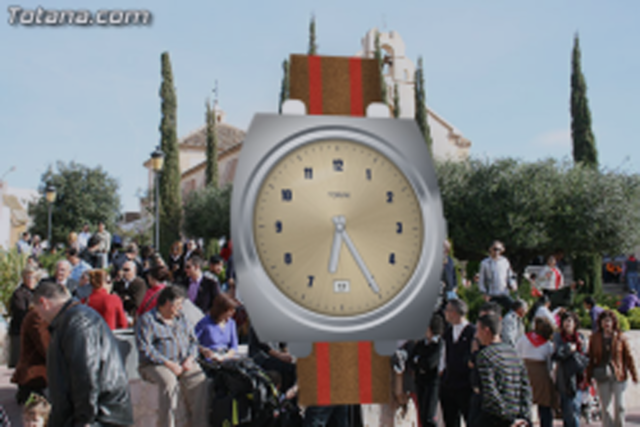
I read 6.25
